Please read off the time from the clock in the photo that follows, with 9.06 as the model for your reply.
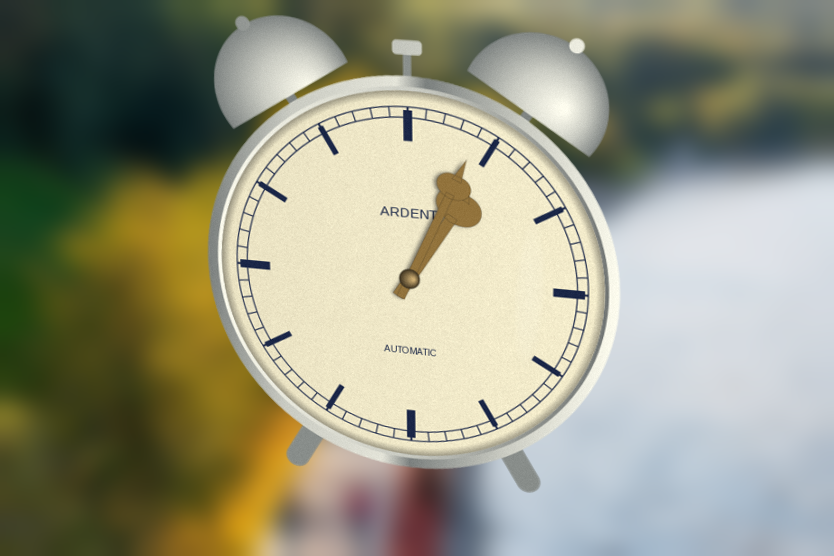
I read 1.04
